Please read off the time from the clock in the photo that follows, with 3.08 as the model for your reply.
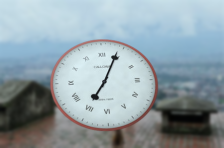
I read 7.04
